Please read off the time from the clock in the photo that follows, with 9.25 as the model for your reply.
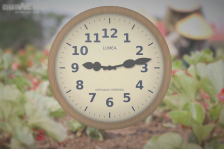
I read 9.13
